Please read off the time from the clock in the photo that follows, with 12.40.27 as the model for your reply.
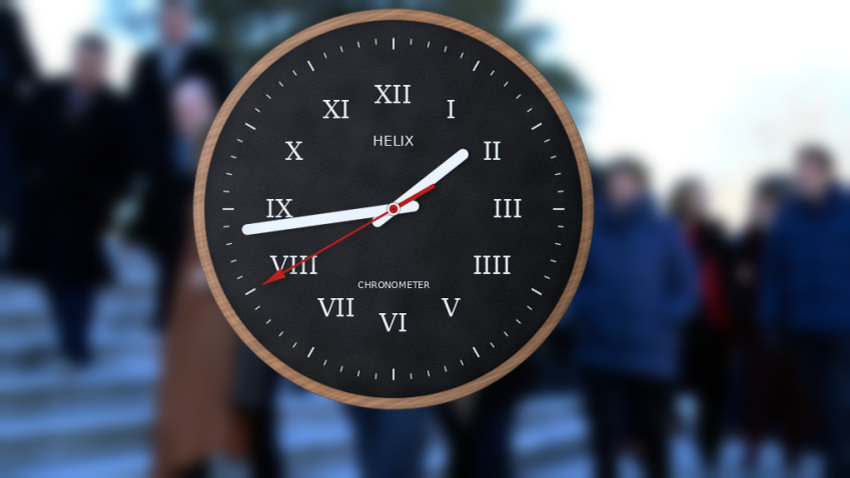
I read 1.43.40
